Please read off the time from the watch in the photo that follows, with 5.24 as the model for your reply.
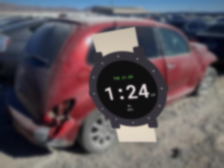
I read 1.24
